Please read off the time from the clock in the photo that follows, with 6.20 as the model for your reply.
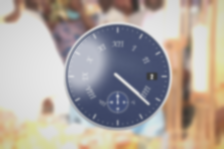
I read 4.22
